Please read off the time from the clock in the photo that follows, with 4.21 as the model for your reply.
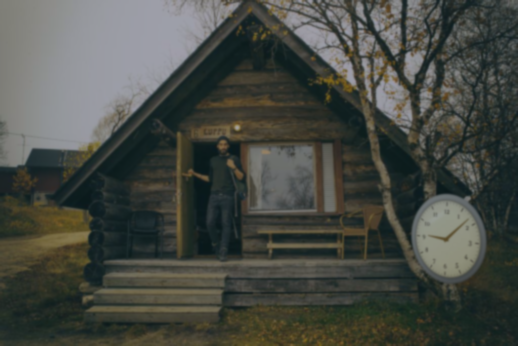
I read 9.08
